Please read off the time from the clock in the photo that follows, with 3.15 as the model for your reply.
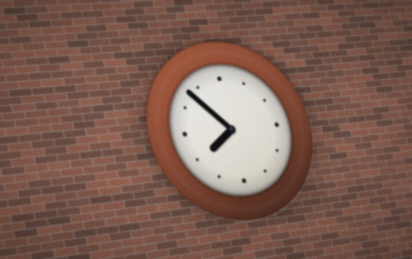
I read 7.53
